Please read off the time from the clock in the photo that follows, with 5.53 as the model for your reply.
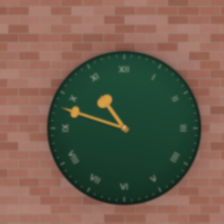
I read 10.48
